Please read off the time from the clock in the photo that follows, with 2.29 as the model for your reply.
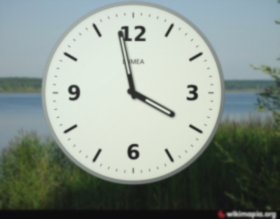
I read 3.58
